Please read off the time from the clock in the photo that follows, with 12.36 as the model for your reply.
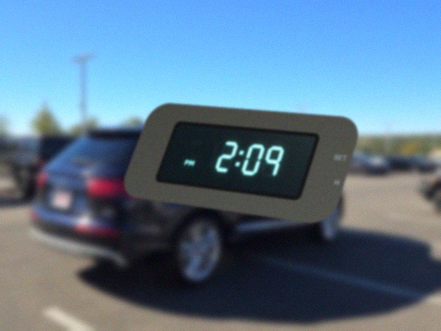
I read 2.09
